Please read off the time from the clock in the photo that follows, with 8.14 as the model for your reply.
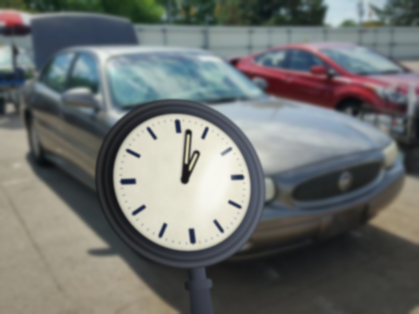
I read 1.02
